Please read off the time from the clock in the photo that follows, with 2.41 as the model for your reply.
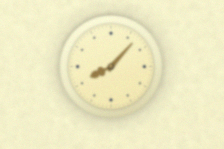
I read 8.07
